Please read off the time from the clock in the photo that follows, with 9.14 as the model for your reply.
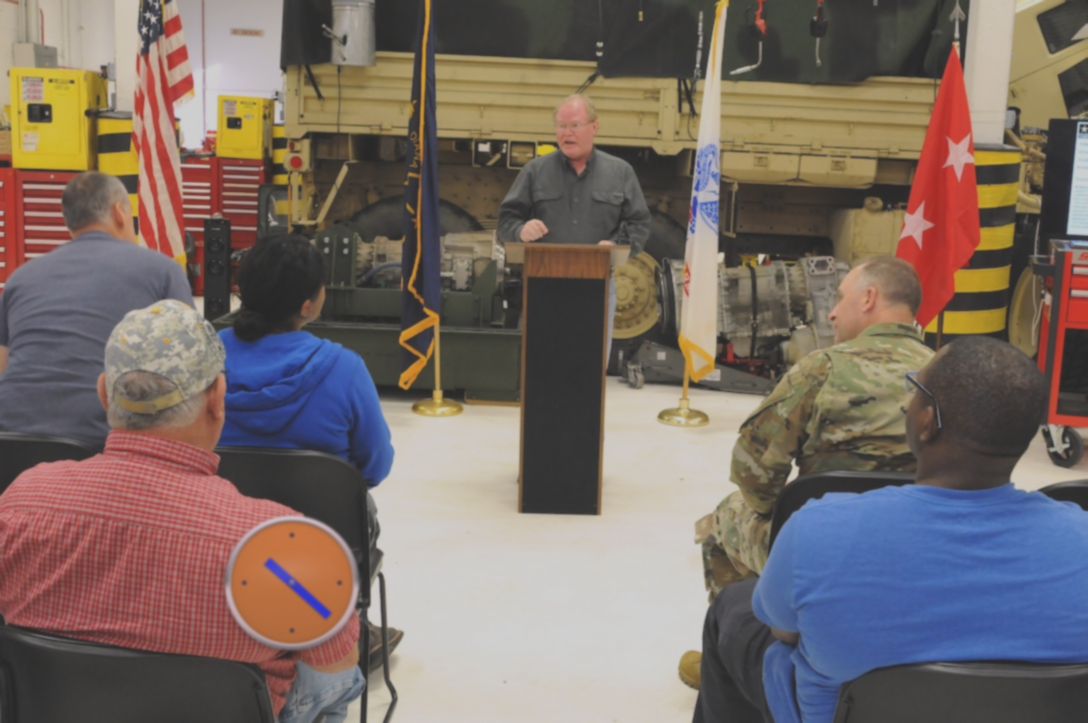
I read 10.22
